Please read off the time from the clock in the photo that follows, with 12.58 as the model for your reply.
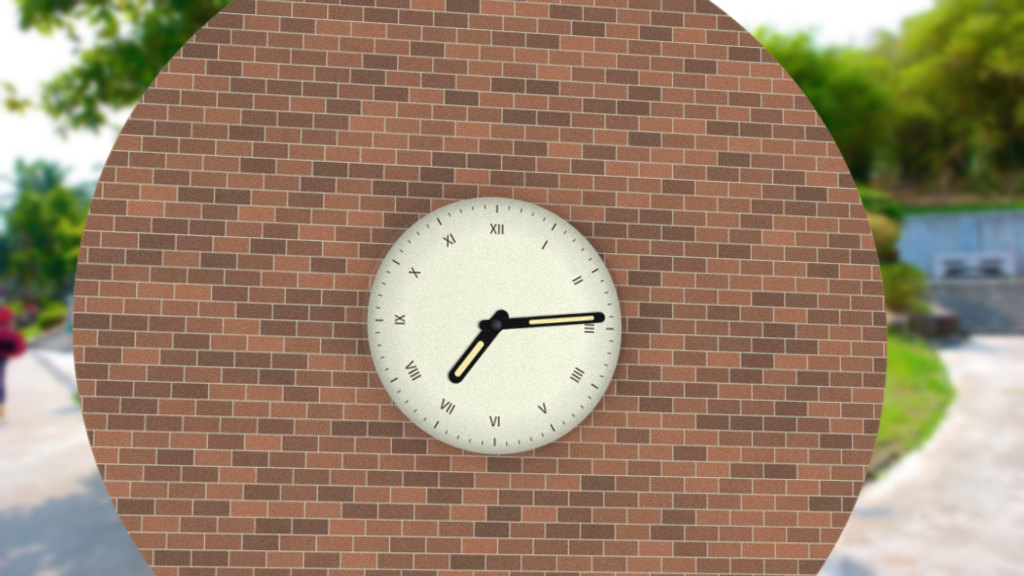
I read 7.14
